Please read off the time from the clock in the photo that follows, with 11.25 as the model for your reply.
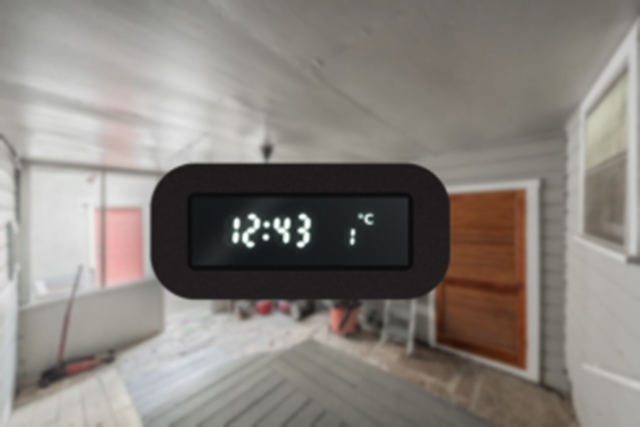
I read 12.43
